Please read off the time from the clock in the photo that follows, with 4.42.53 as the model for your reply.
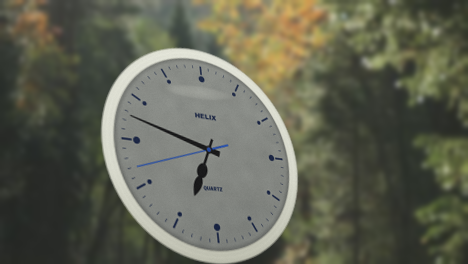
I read 6.47.42
